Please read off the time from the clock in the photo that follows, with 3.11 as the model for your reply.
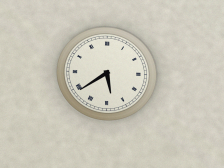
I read 5.39
